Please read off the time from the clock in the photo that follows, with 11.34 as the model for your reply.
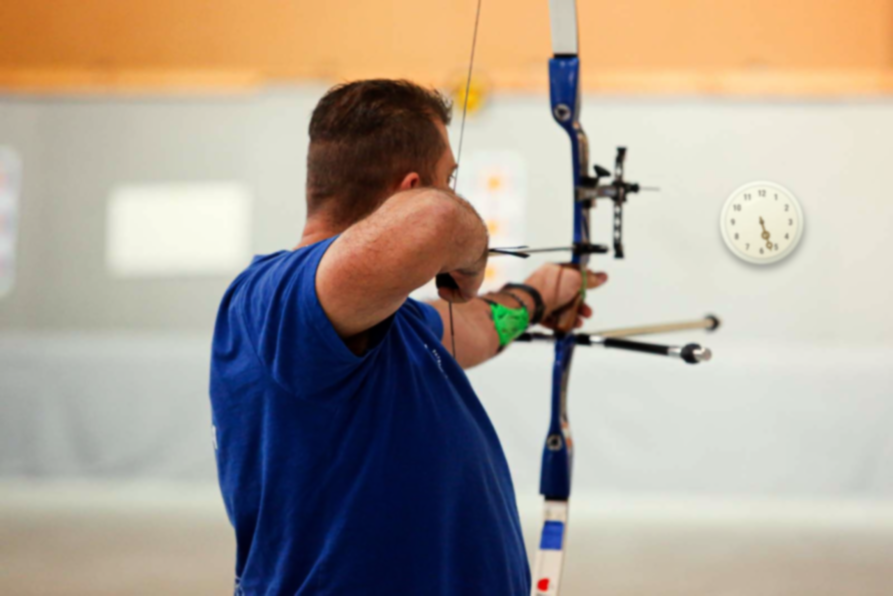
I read 5.27
